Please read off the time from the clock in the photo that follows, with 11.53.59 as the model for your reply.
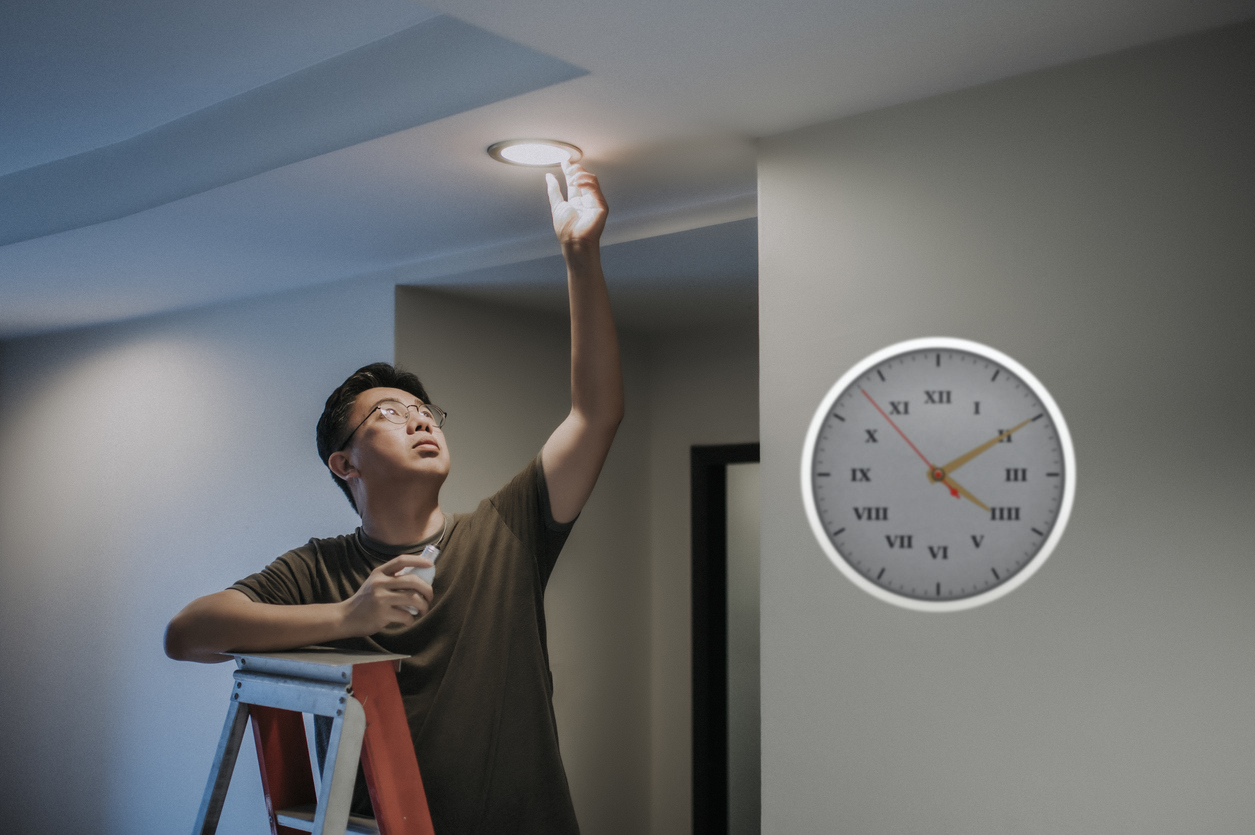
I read 4.09.53
